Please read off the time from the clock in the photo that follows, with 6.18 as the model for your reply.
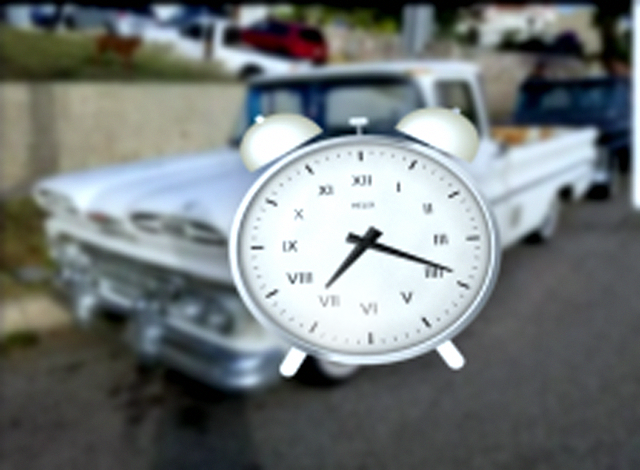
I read 7.19
